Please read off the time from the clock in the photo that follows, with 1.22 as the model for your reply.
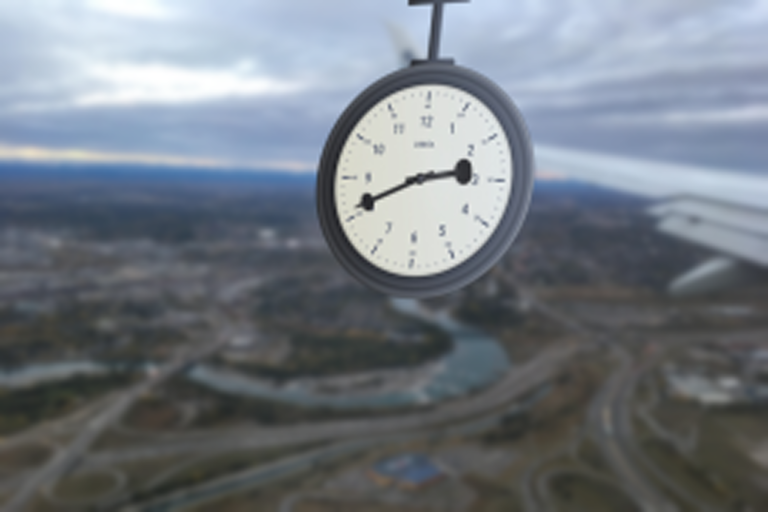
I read 2.41
